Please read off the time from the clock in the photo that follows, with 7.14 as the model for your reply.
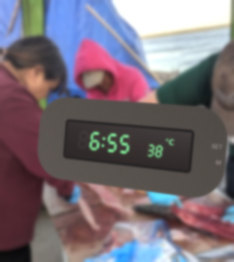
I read 6.55
